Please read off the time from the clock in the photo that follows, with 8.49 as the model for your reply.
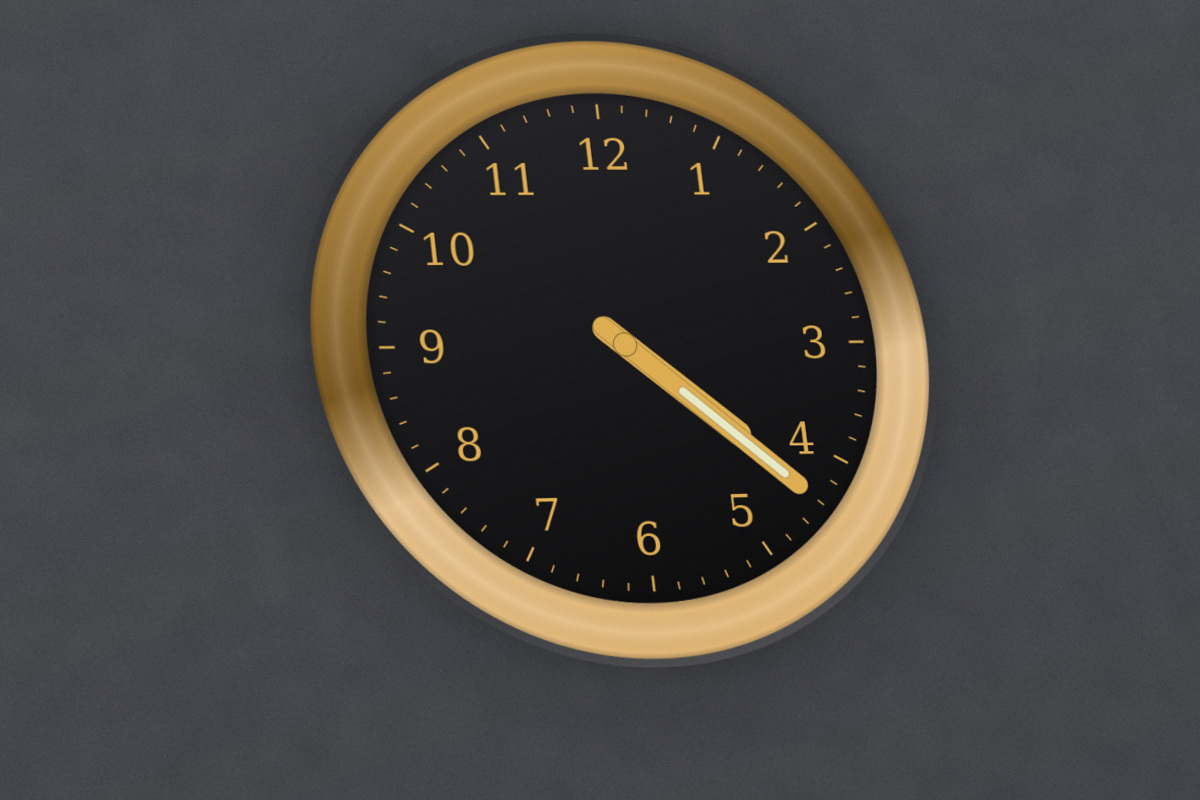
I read 4.22
